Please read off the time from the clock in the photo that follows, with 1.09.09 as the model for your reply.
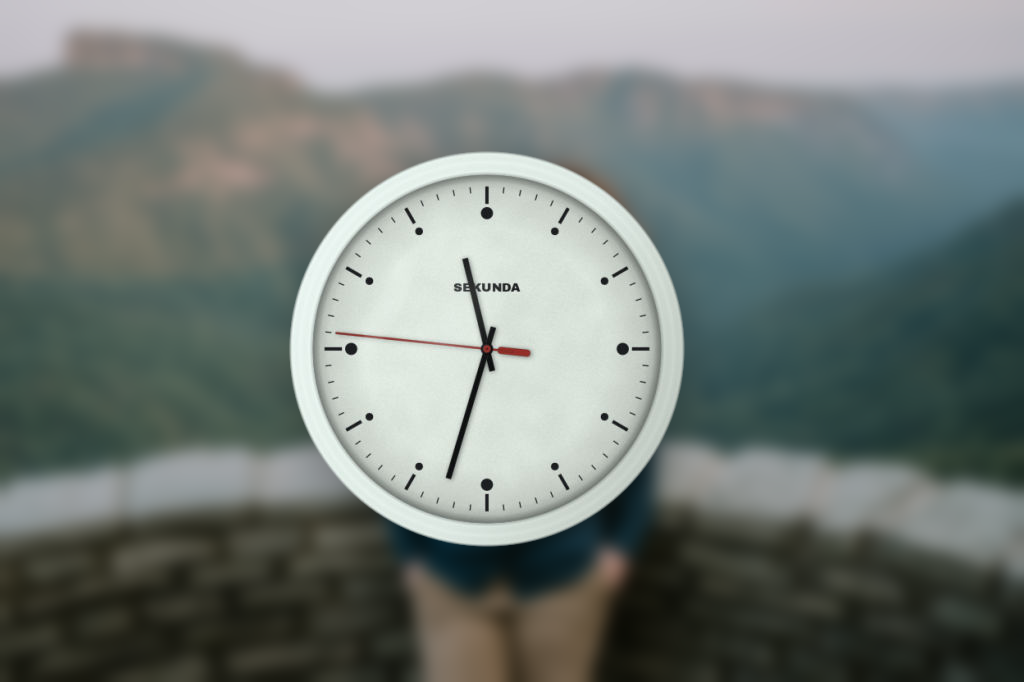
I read 11.32.46
